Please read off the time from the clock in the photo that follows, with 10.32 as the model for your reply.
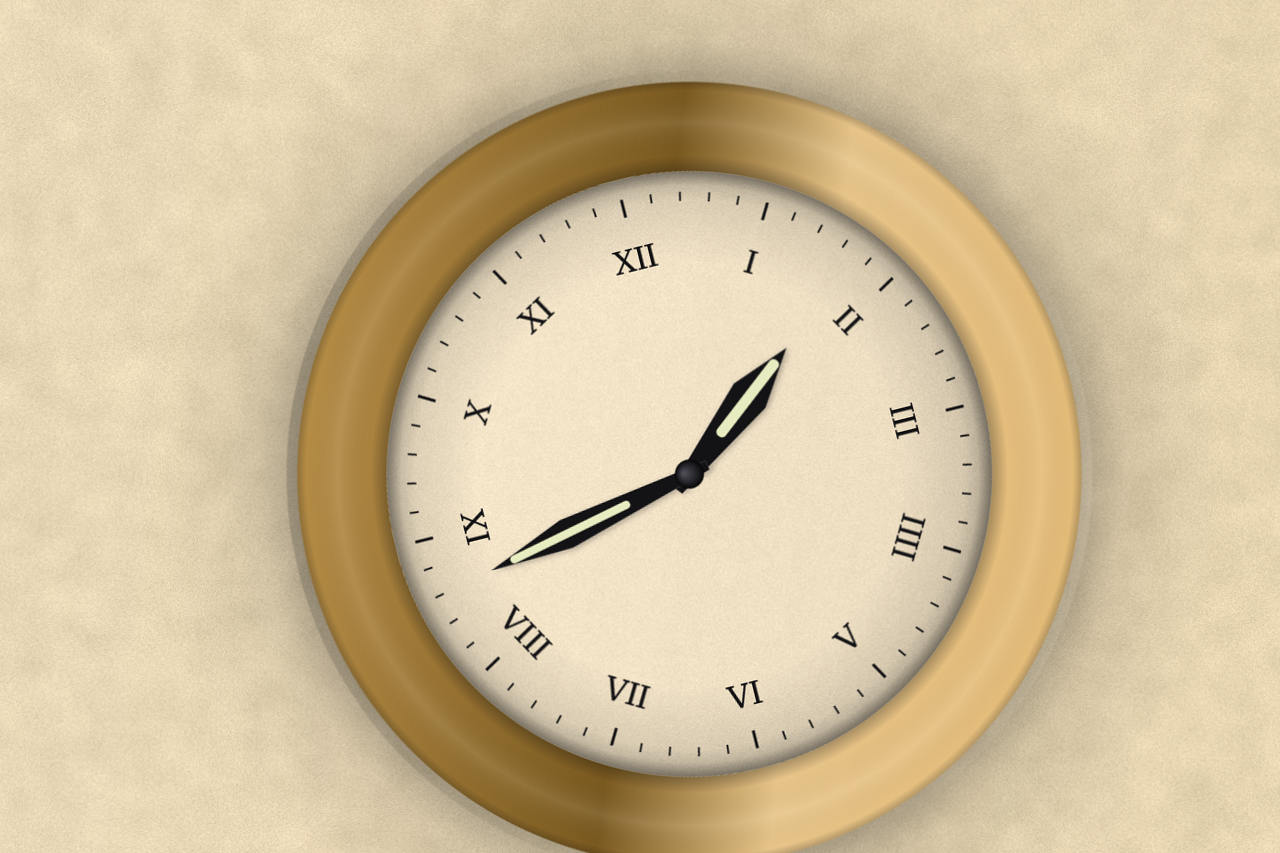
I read 1.43
